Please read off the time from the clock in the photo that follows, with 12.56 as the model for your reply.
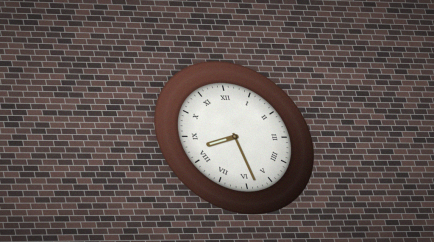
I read 8.28
